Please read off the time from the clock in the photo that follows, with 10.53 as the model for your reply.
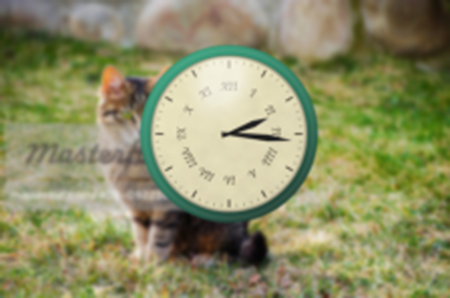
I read 2.16
